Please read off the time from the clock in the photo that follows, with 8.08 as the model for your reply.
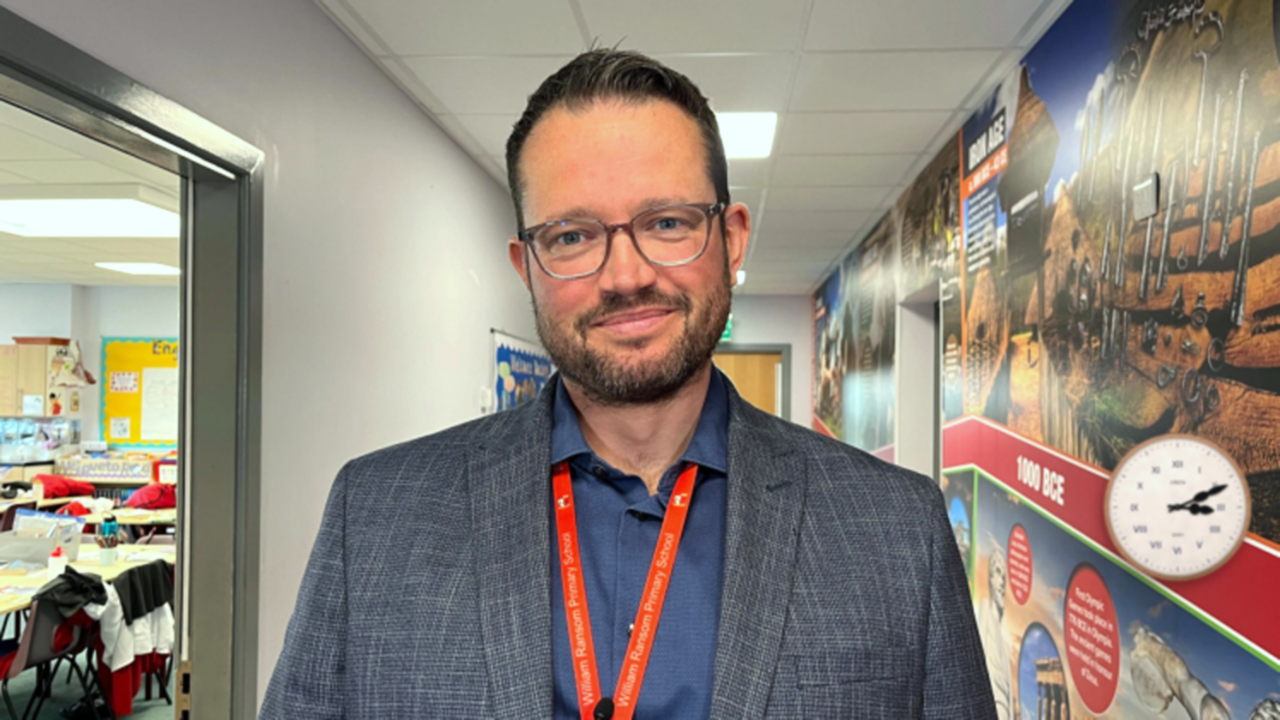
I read 3.11
